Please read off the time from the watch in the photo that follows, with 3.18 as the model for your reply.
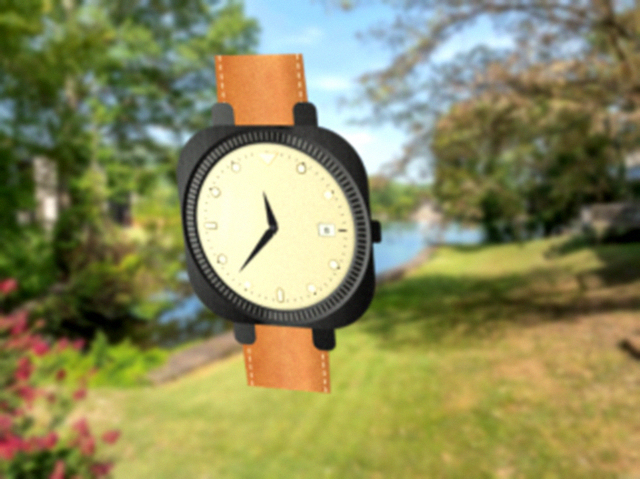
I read 11.37
